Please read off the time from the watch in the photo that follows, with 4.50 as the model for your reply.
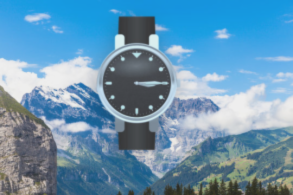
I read 3.15
